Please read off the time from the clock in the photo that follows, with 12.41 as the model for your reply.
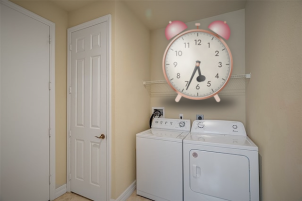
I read 5.34
